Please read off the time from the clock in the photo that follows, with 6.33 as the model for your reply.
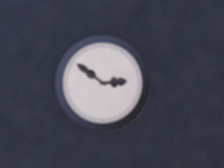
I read 2.51
